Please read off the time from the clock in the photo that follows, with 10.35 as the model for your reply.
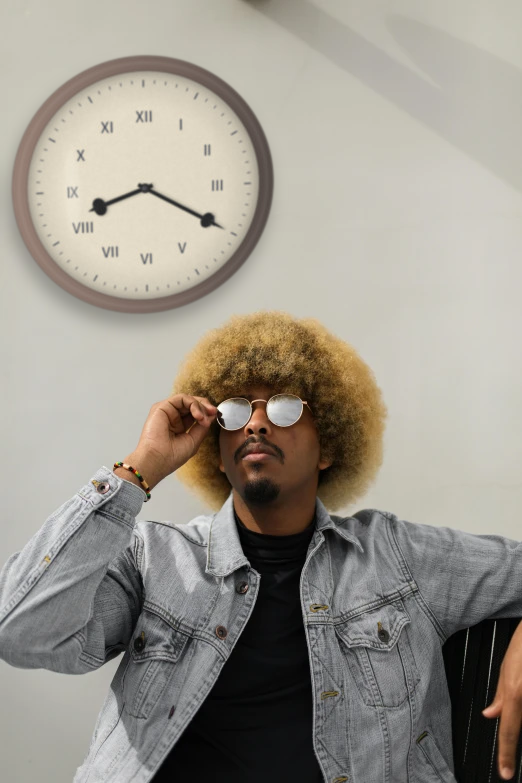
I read 8.20
